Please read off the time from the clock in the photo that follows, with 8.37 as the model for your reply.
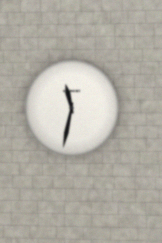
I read 11.32
